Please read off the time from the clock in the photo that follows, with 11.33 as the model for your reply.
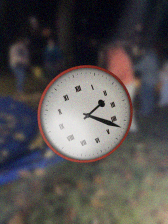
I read 2.22
